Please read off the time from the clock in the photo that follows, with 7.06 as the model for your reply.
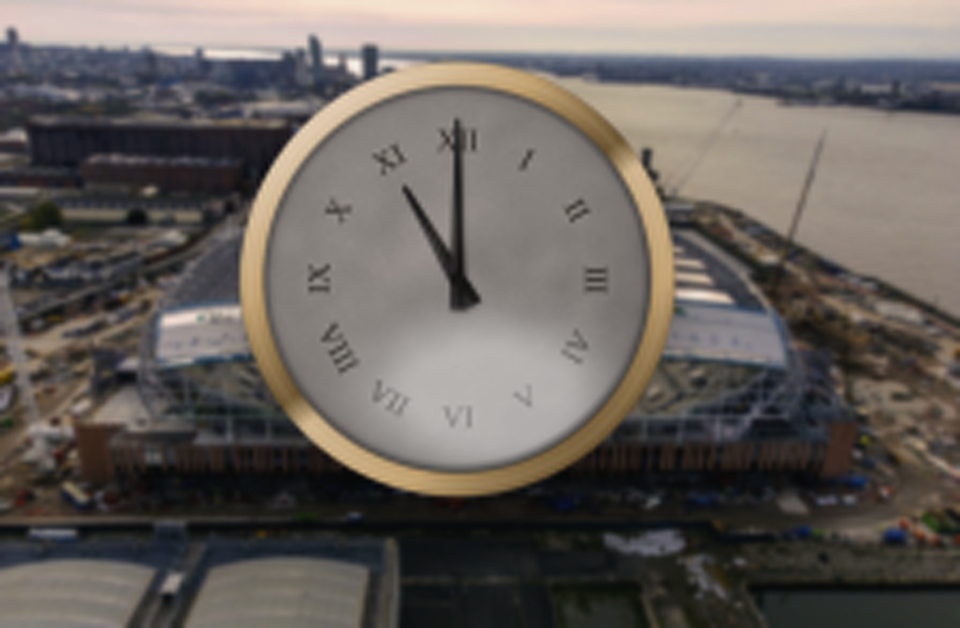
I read 11.00
